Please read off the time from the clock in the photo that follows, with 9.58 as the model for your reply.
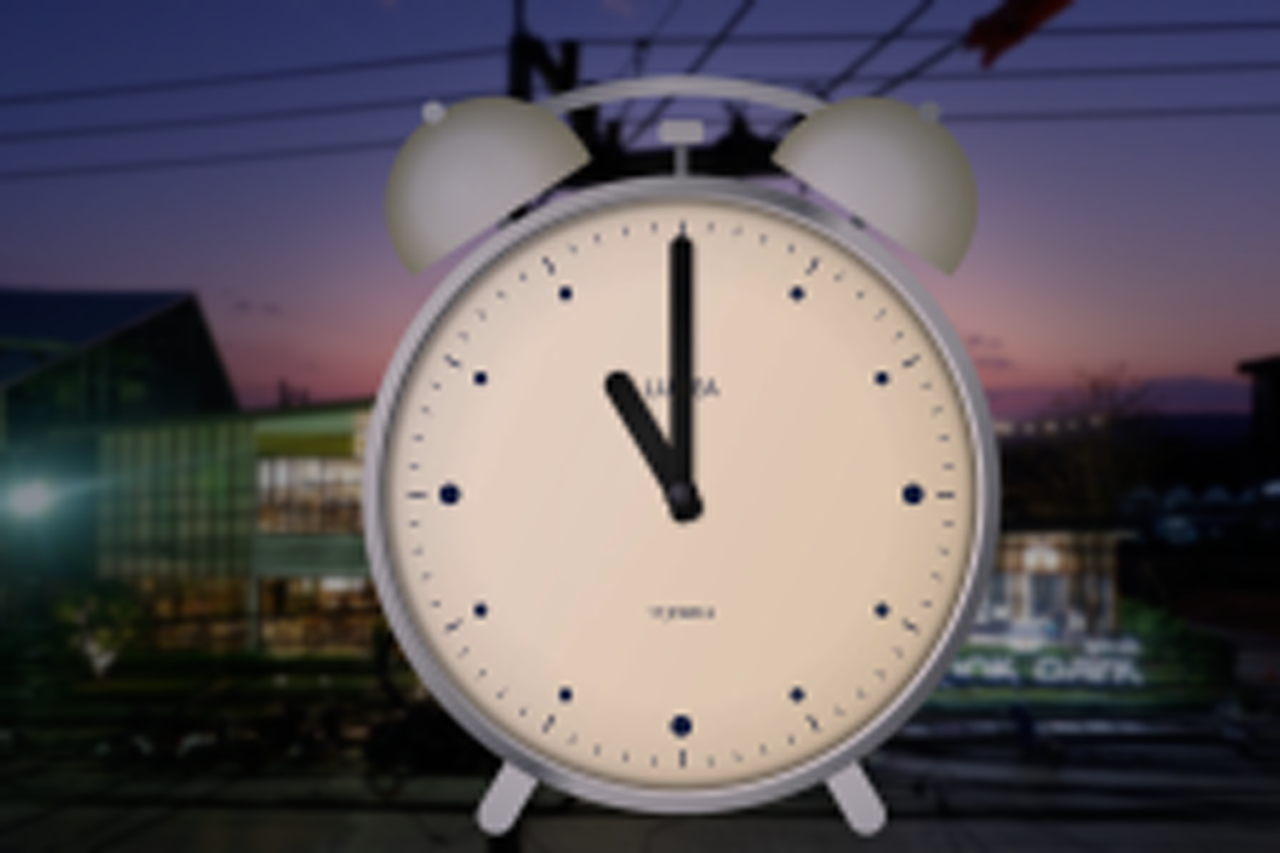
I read 11.00
